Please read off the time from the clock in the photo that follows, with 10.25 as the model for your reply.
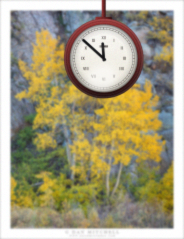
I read 11.52
